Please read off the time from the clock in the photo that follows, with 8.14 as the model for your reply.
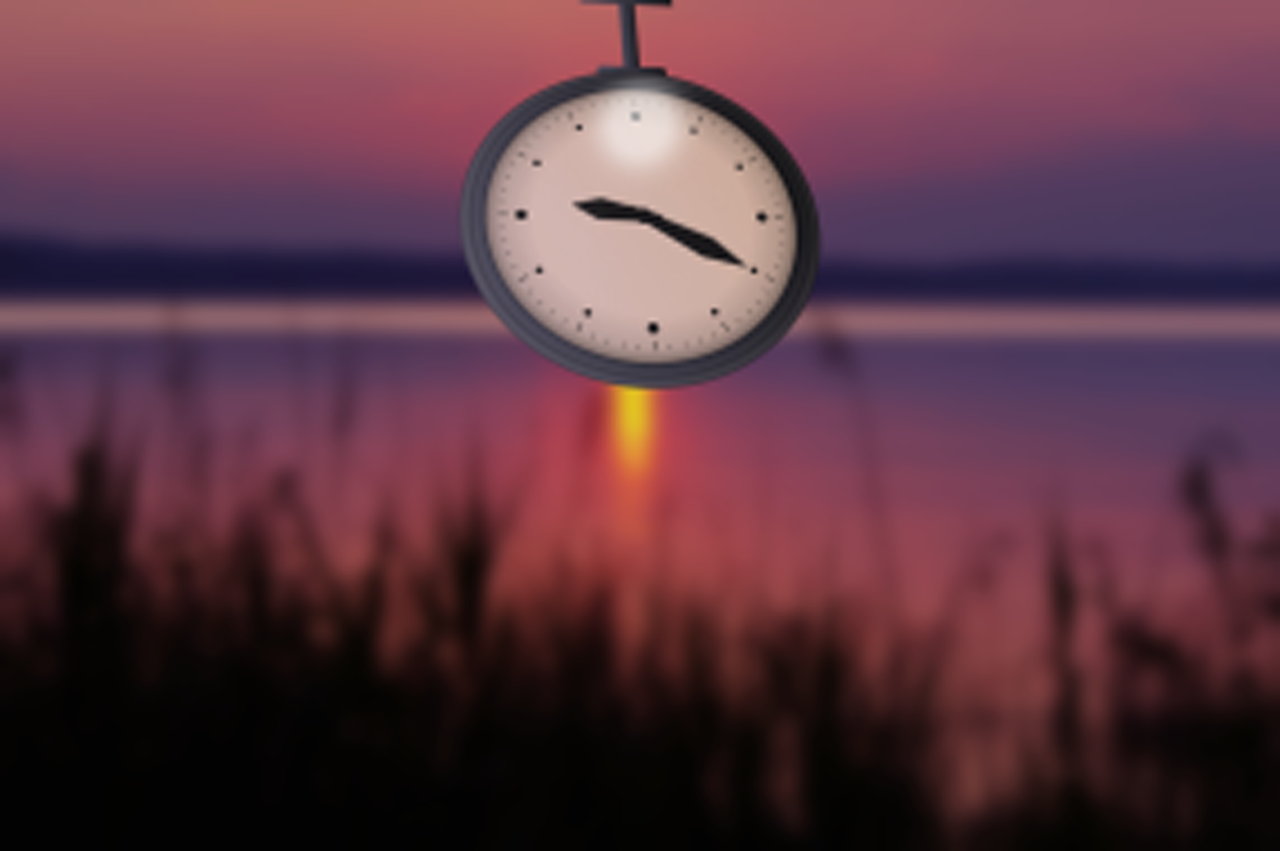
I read 9.20
